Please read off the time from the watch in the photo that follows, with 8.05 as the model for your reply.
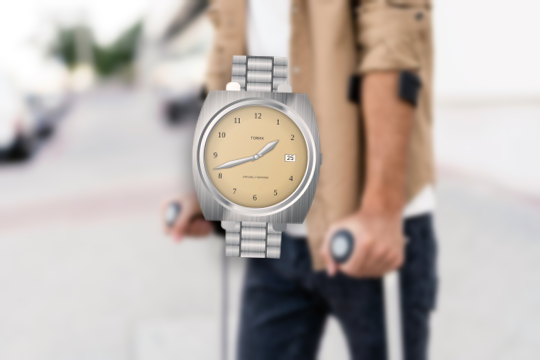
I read 1.42
